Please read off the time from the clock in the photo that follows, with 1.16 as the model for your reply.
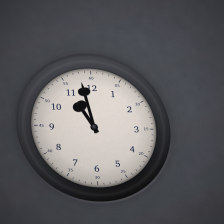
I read 10.58
